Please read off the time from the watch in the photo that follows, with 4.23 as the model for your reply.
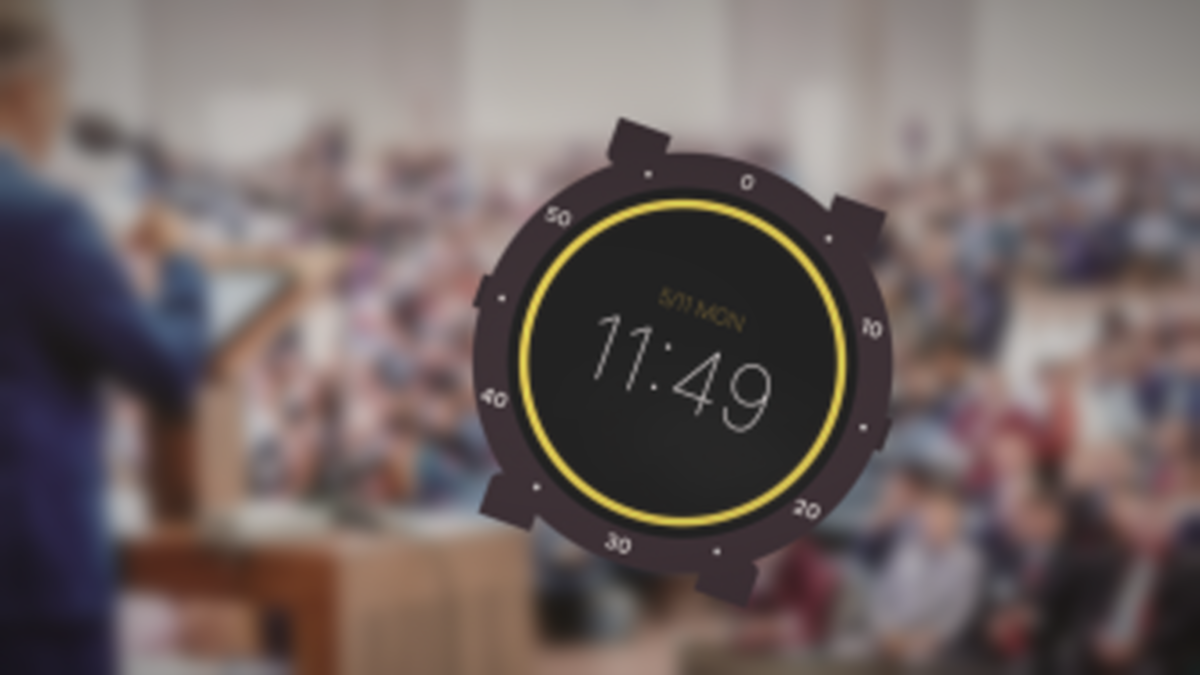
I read 11.49
